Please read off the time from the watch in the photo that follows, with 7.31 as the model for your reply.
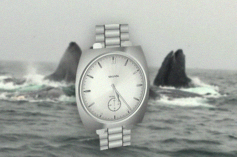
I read 5.24
